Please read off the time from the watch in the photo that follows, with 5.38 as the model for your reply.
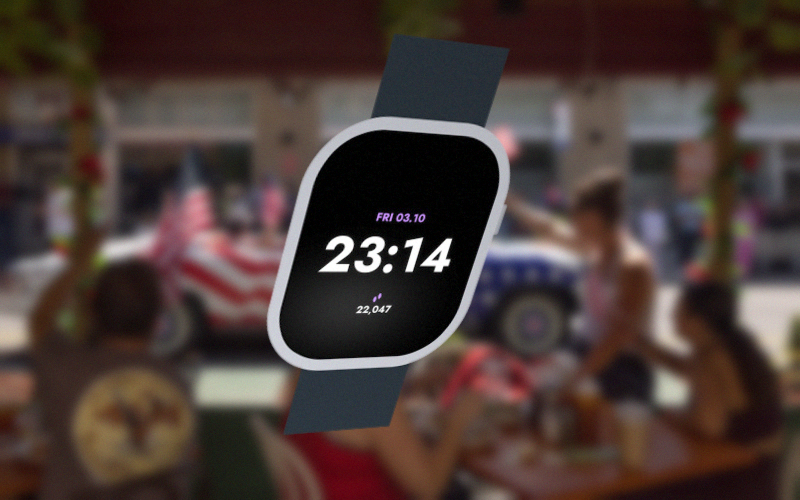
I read 23.14
